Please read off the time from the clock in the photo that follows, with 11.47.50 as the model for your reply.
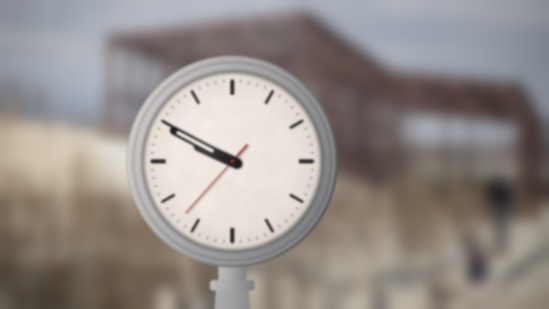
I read 9.49.37
